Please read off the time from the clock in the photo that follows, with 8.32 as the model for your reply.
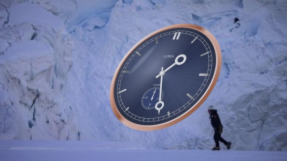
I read 1.27
